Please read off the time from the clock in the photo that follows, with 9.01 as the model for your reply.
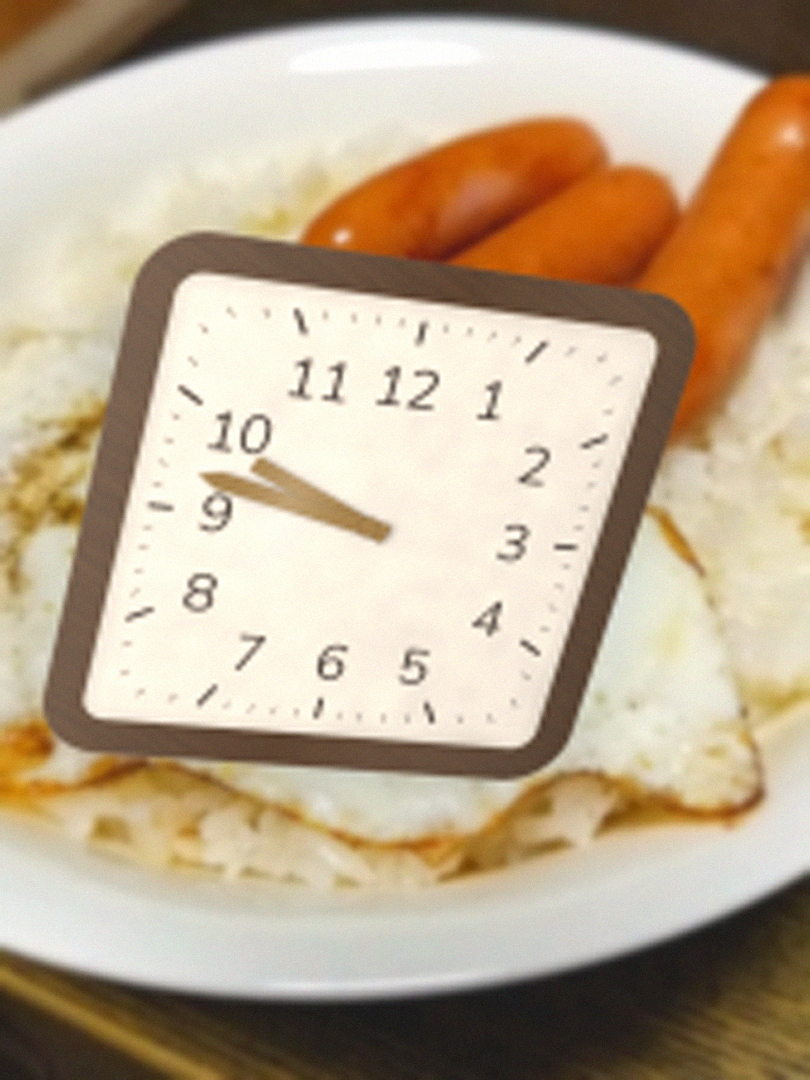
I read 9.47
